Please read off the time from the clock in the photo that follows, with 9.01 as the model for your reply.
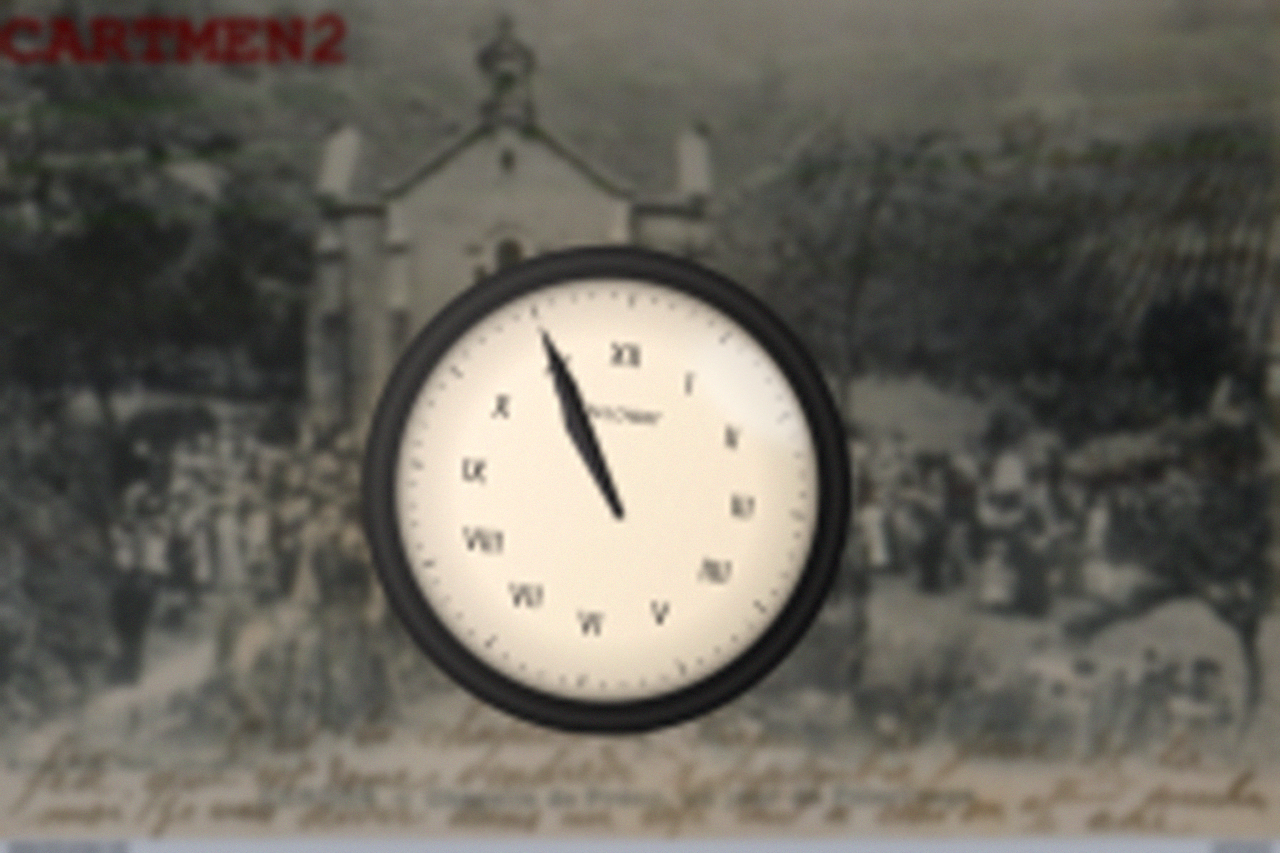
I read 10.55
